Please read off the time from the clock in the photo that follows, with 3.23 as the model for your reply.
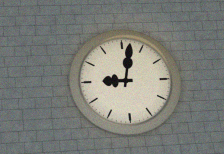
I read 9.02
